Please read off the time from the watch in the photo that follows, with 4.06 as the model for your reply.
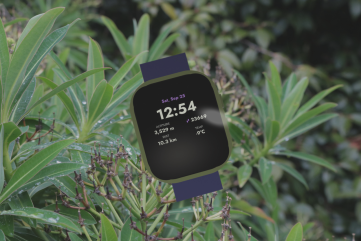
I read 12.54
